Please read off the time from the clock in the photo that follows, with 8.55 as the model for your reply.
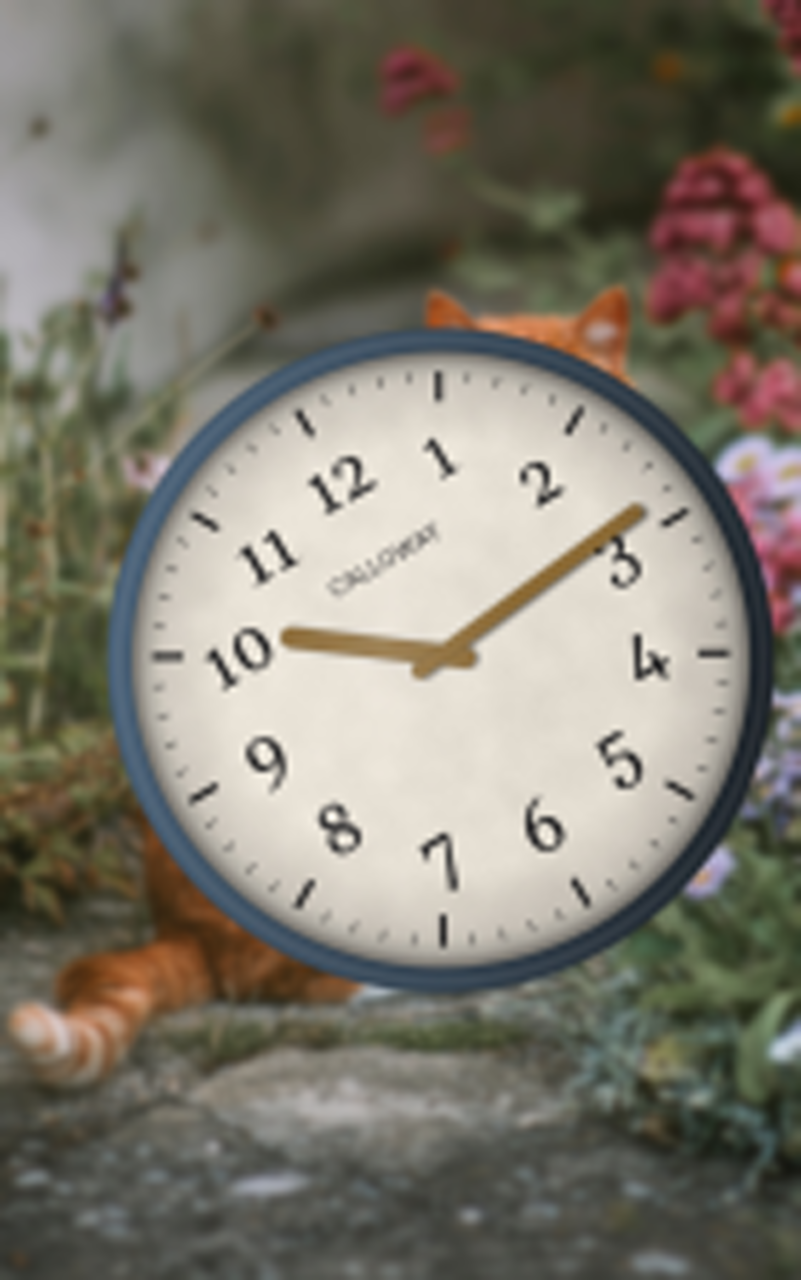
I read 10.14
